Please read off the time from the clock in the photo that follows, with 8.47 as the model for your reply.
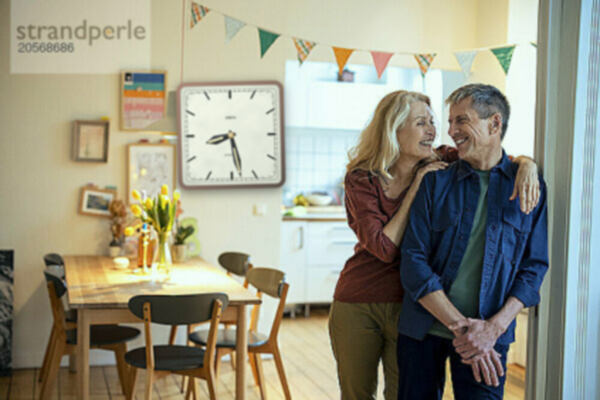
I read 8.28
